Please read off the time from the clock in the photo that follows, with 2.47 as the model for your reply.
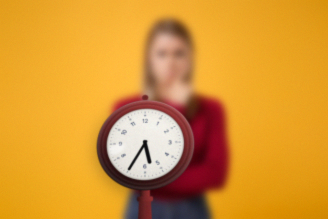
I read 5.35
